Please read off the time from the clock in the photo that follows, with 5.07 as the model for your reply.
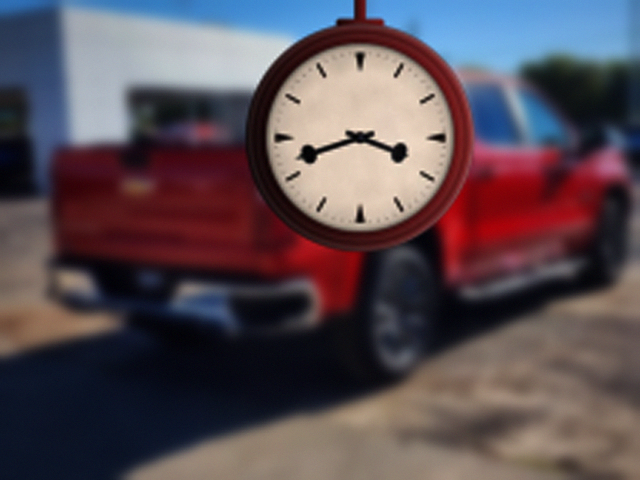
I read 3.42
